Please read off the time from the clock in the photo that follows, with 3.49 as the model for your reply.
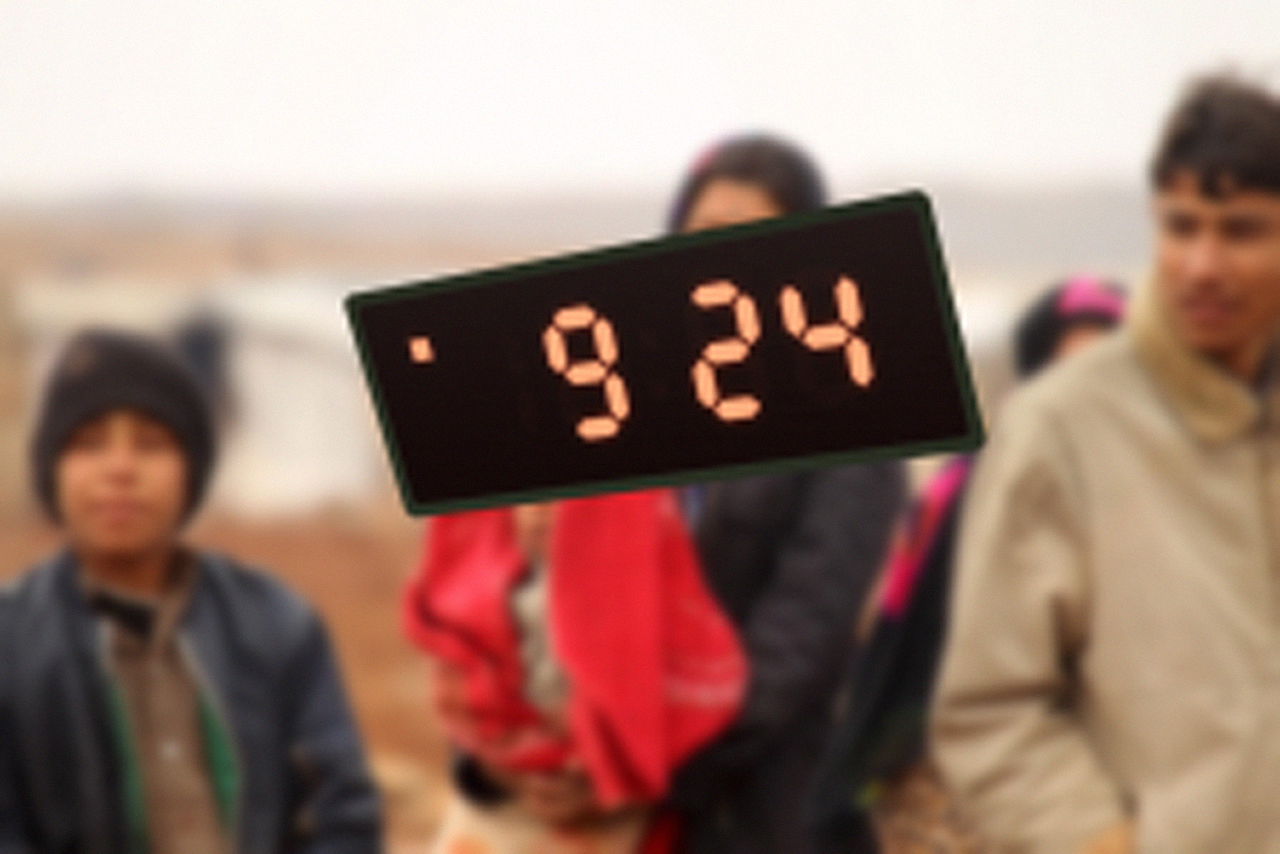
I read 9.24
